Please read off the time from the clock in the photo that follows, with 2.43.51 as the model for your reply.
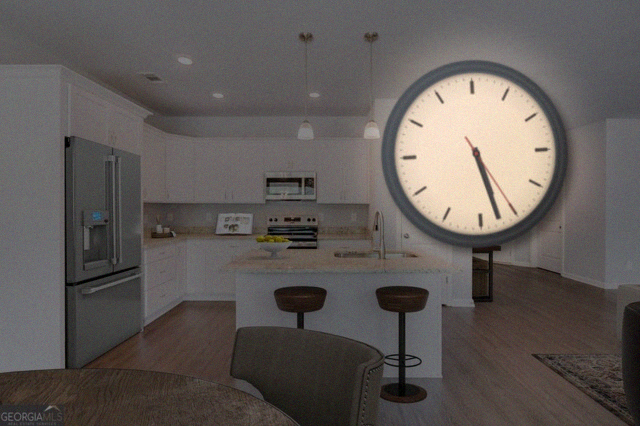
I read 5.27.25
